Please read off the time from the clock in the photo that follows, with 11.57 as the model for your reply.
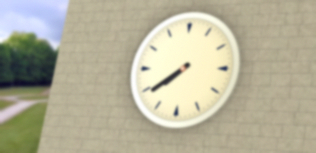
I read 7.39
